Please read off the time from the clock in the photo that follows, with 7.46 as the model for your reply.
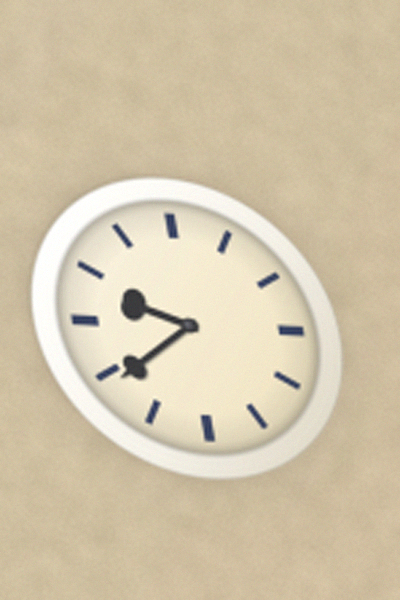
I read 9.39
